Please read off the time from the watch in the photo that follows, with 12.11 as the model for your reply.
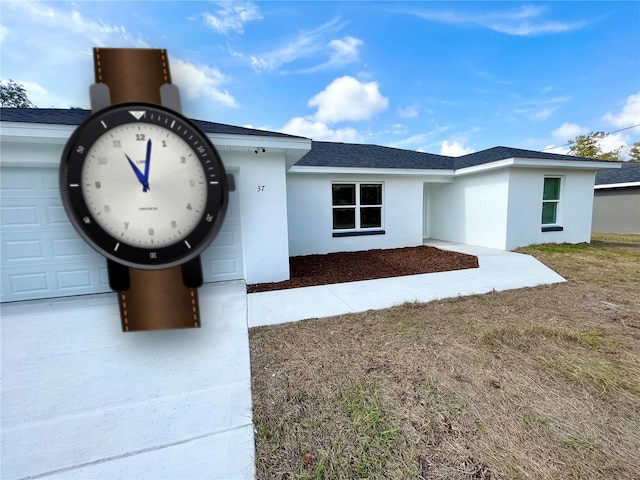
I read 11.02
